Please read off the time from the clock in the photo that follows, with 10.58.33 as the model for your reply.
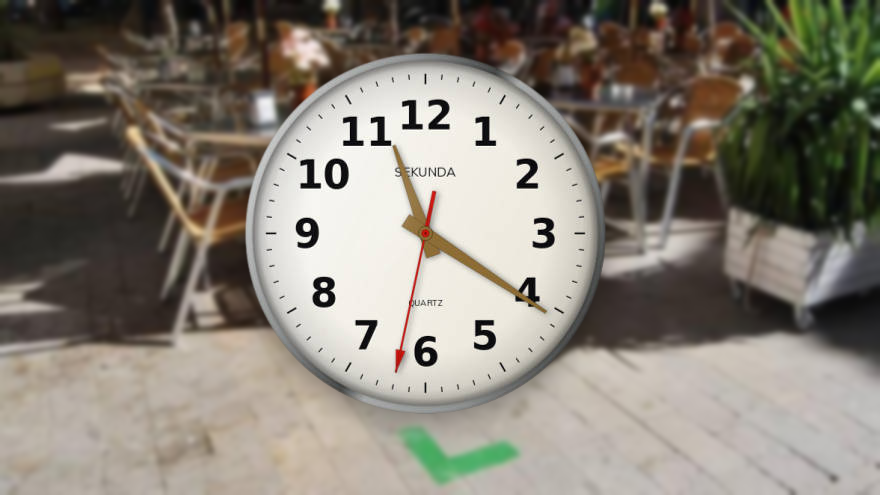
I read 11.20.32
